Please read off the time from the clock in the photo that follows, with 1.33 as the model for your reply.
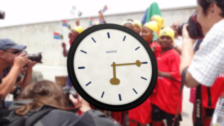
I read 6.15
